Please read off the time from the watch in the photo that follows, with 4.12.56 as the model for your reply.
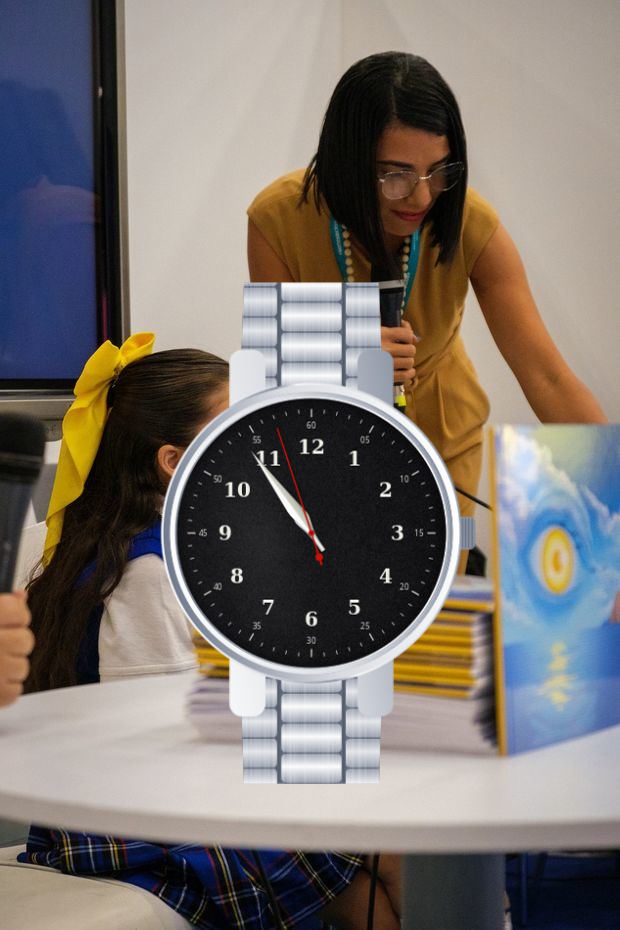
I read 10.53.57
